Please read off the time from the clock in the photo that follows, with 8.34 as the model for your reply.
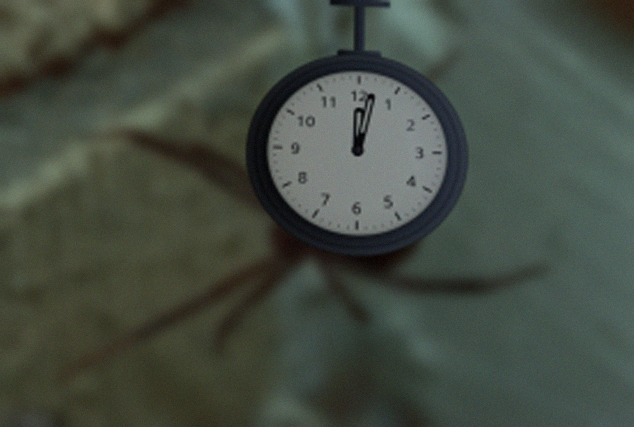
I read 12.02
